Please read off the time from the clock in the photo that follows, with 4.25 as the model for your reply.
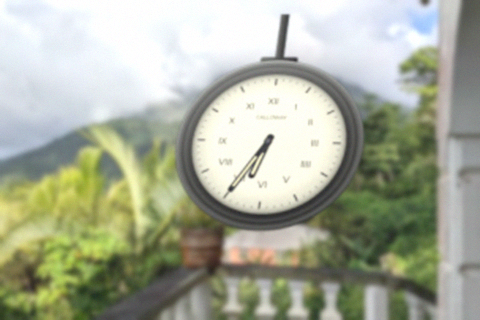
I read 6.35
